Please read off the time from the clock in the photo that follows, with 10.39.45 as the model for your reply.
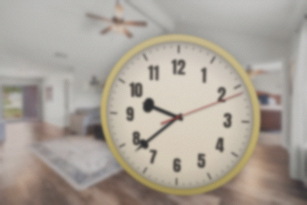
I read 9.38.11
